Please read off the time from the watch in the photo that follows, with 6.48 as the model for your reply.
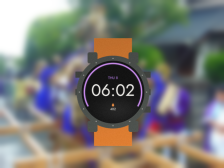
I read 6.02
